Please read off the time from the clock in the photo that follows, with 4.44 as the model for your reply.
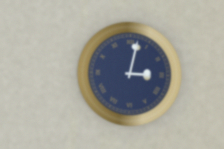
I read 3.02
